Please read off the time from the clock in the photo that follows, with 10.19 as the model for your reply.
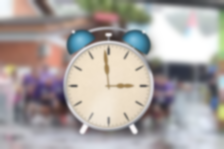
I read 2.59
